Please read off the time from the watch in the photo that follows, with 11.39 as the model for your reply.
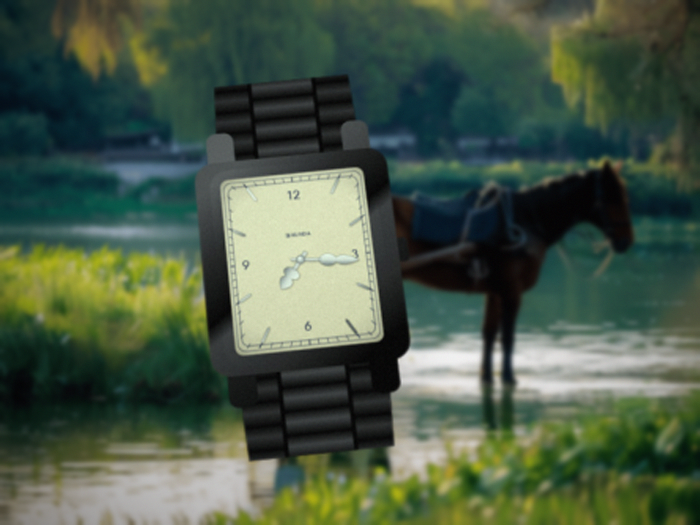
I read 7.16
